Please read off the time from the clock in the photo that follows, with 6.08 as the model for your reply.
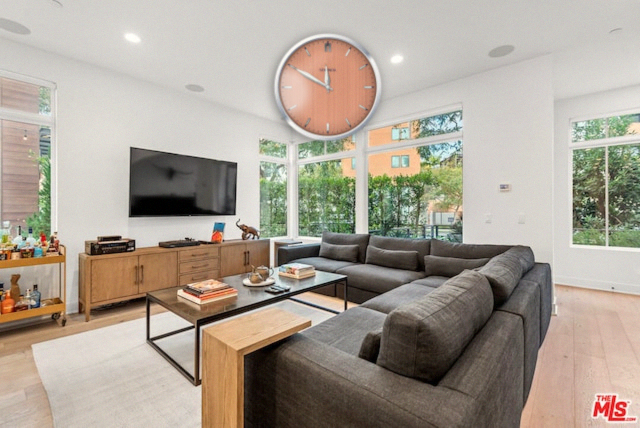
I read 11.50
